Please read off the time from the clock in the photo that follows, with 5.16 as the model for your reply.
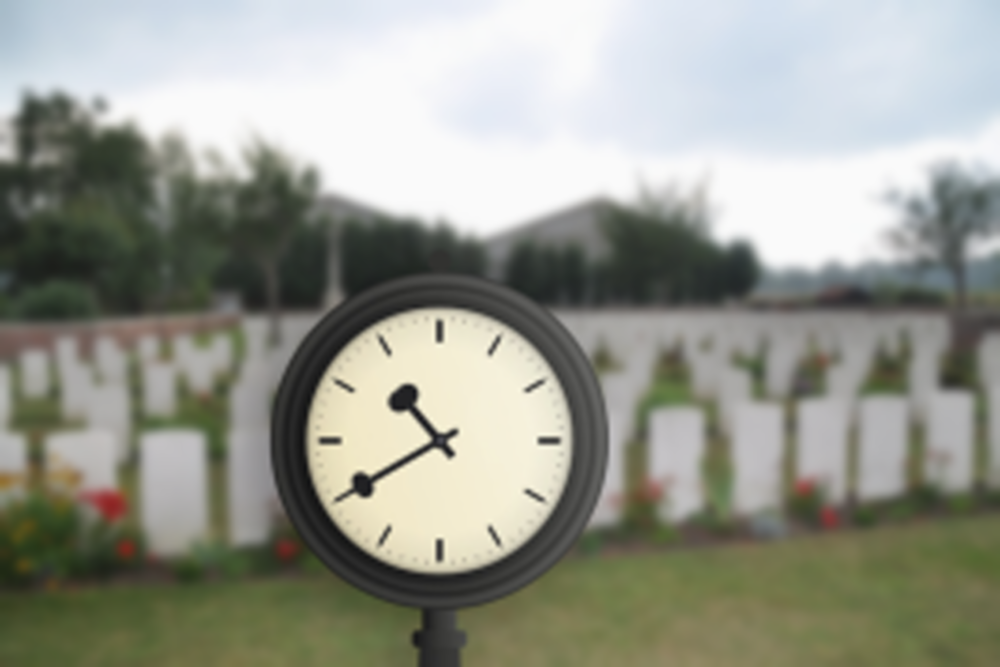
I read 10.40
